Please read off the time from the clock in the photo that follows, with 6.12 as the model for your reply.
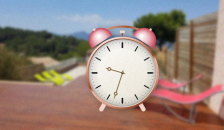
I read 9.33
